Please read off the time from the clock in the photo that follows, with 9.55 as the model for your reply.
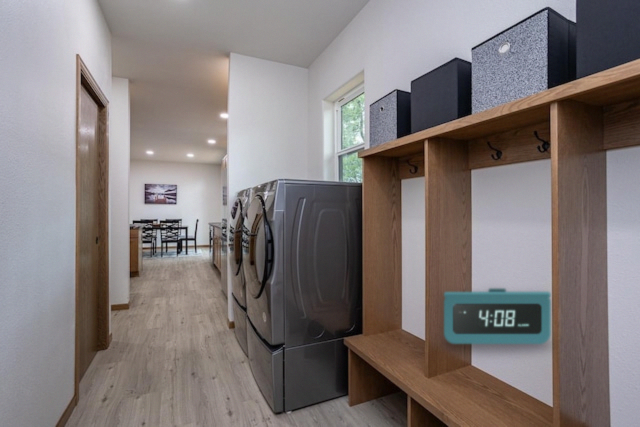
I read 4.08
